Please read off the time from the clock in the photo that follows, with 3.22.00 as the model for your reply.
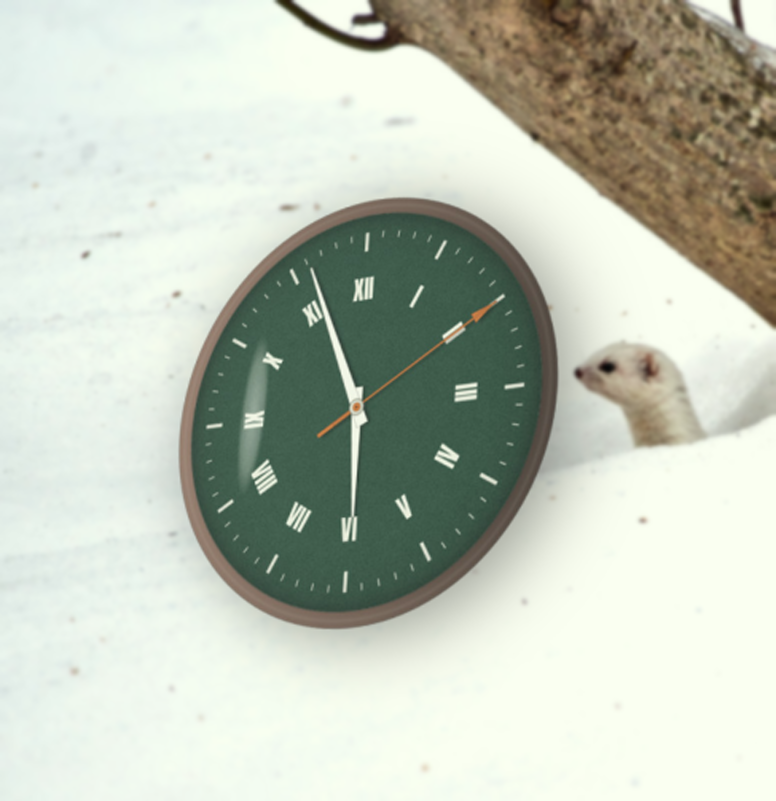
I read 5.56.10
